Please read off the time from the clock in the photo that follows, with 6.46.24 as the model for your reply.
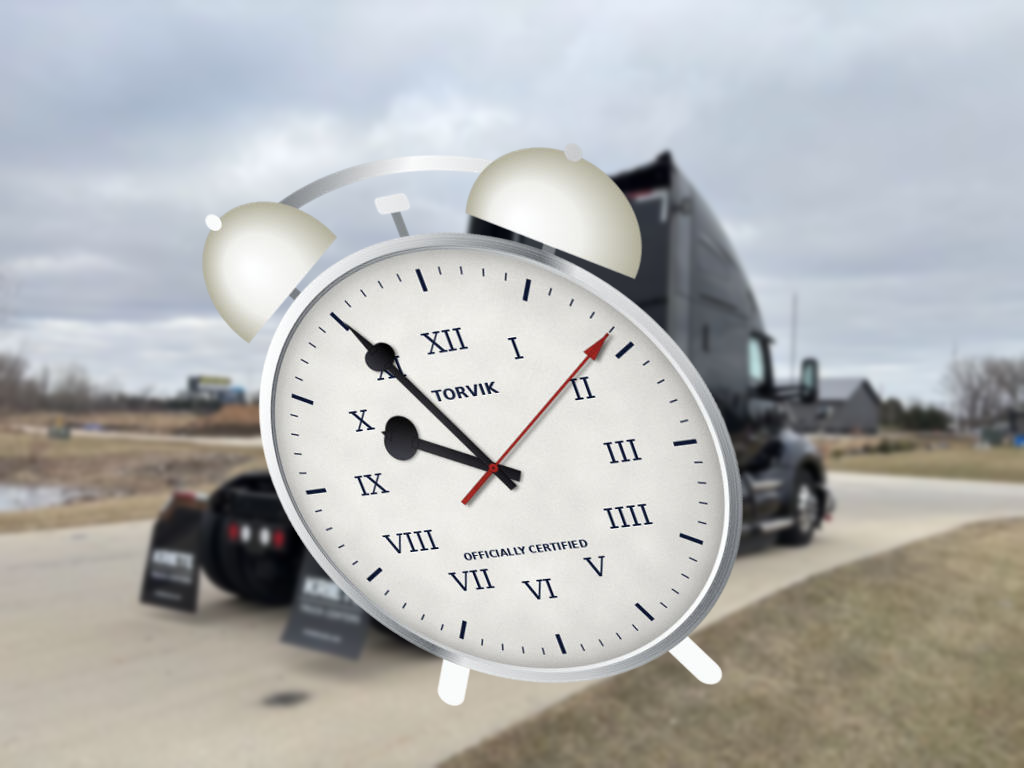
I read 9.55.09
